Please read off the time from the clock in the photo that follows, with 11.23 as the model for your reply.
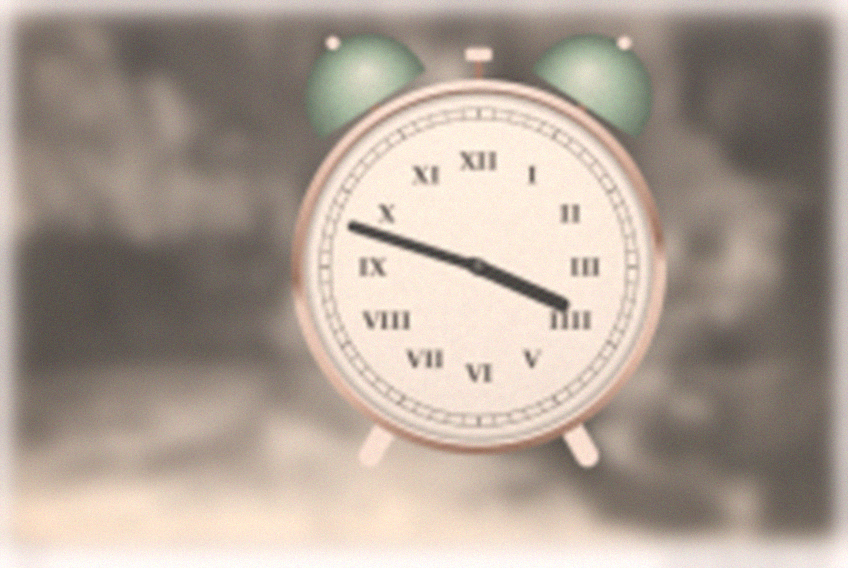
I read 3.48
